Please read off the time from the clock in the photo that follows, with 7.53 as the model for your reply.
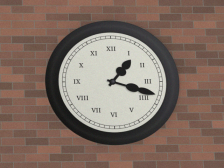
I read 1.18
